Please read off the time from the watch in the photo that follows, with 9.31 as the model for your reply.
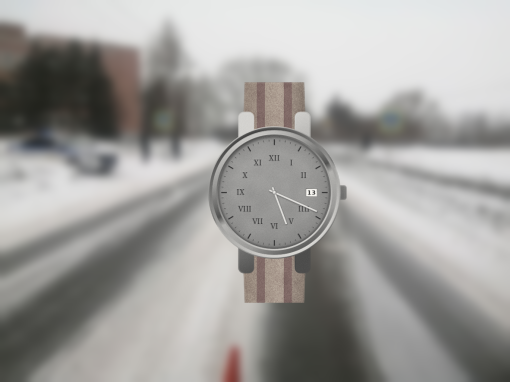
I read 5.19
